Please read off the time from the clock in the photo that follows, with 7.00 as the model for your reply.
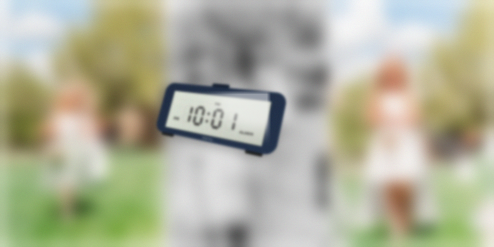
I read 10.01
